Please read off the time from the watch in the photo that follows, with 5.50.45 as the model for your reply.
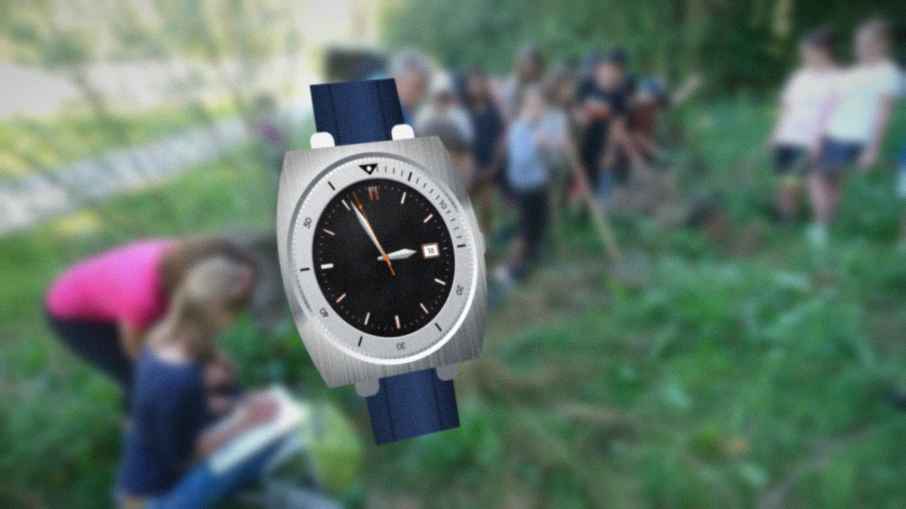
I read 2.55.57
